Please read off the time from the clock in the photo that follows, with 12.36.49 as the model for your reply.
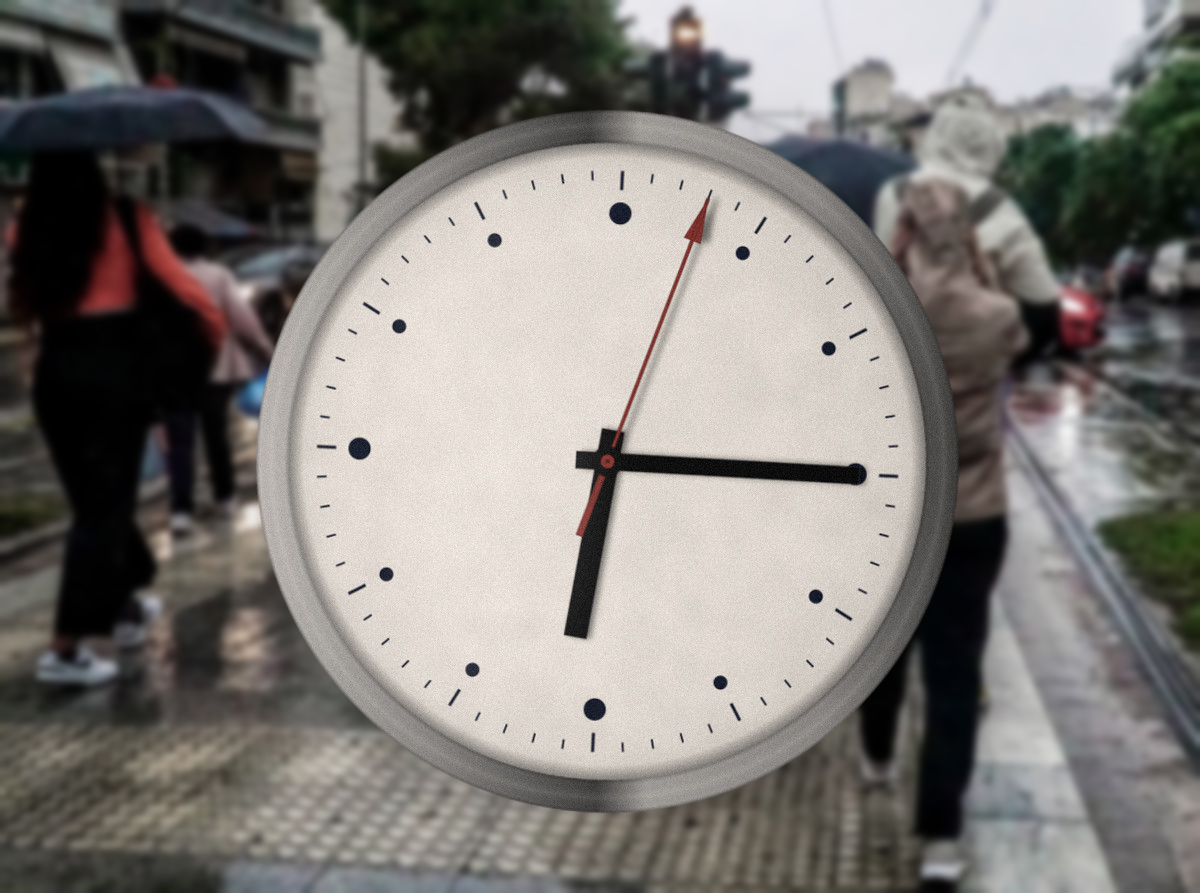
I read 6.15.03
